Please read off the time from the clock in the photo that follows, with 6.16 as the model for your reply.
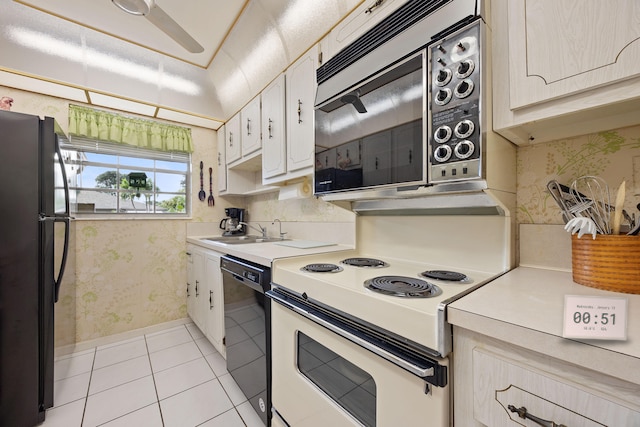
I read 0.51
